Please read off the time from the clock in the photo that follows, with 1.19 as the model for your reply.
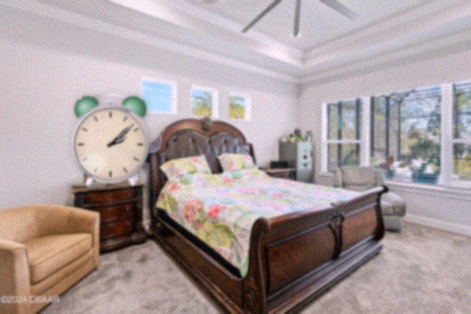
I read 2.08
